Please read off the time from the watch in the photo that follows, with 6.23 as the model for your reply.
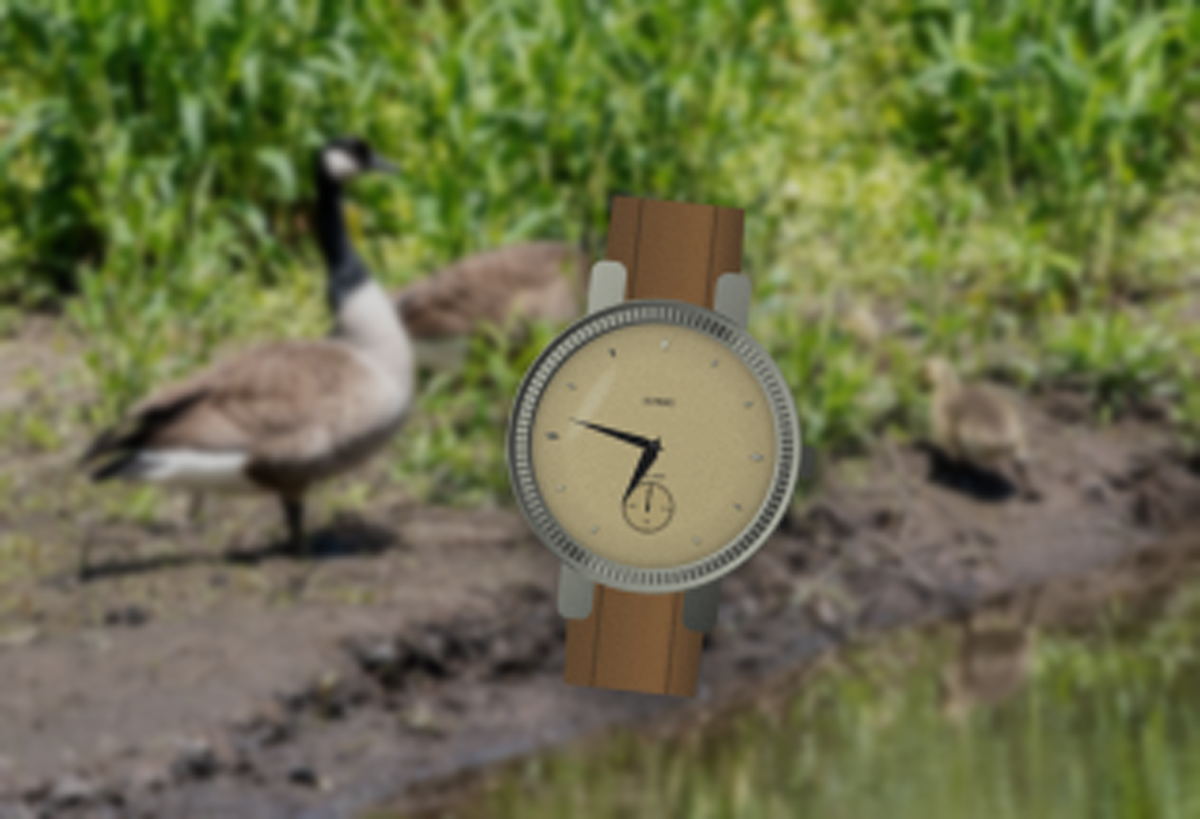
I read 6.47
